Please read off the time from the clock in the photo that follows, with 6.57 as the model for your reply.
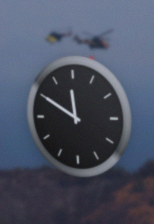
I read 11.50
